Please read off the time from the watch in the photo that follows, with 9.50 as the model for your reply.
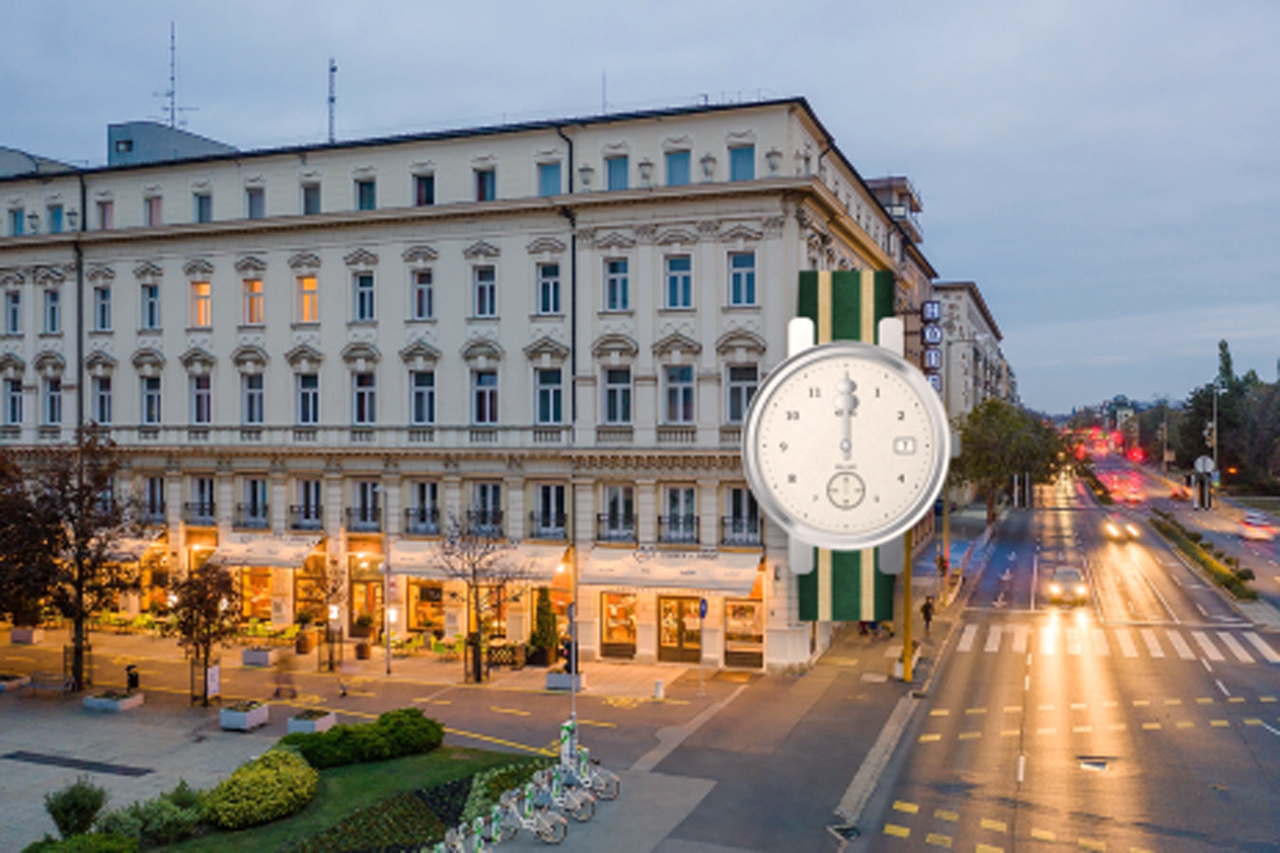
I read 12.00
